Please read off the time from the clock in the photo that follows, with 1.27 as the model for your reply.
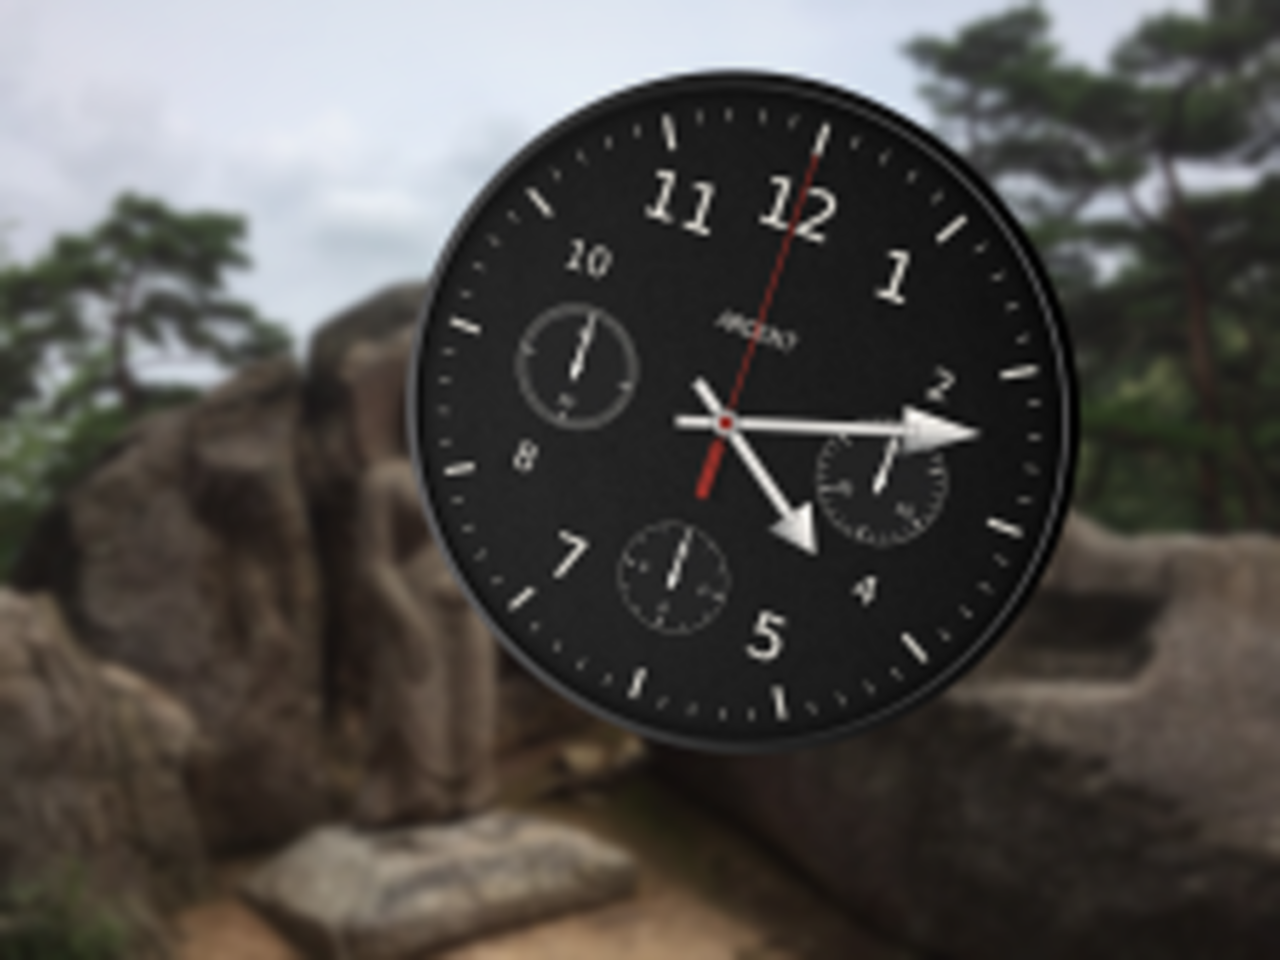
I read 4.12
